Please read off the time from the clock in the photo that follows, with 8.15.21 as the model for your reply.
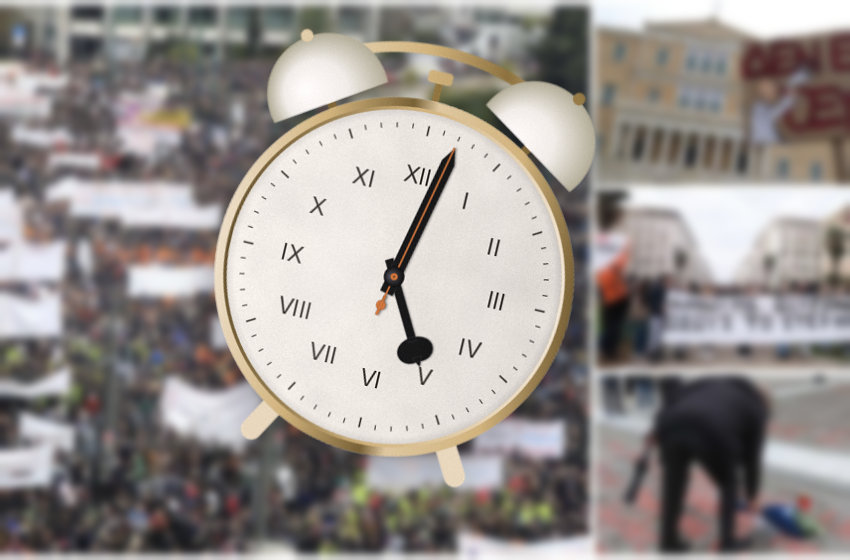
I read 5.02.02
